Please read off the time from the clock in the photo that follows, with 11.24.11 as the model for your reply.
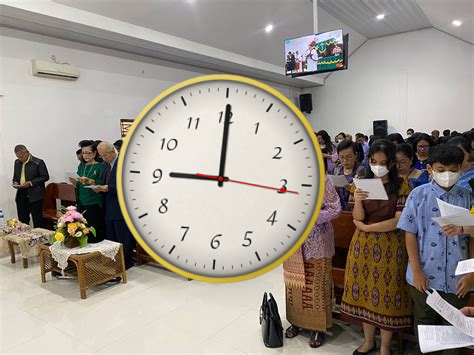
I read 9.00.16
